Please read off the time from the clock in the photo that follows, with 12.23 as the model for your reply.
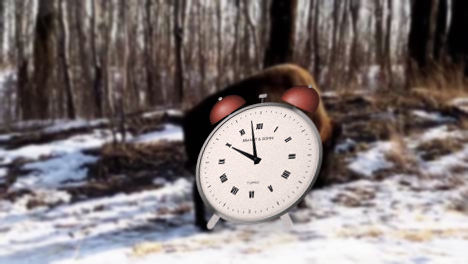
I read 9.58
